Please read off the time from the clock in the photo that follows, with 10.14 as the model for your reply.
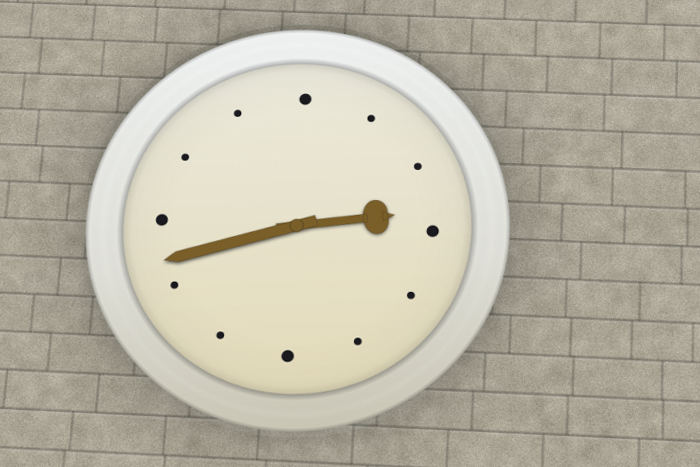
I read 2.42
